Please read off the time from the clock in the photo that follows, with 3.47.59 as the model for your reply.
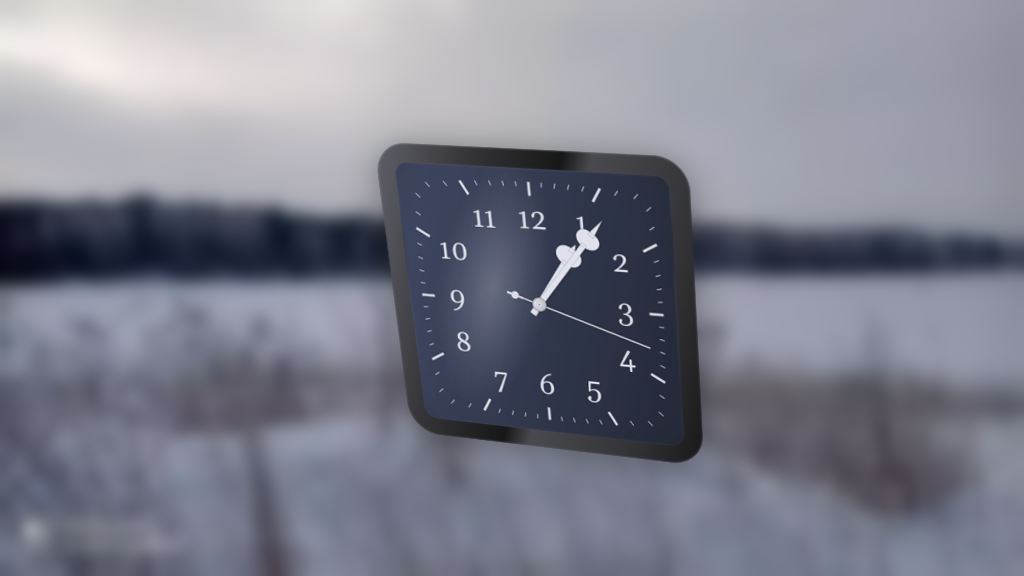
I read 1.06.18
